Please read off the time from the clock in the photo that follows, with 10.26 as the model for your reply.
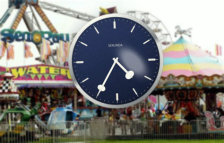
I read 4.35
